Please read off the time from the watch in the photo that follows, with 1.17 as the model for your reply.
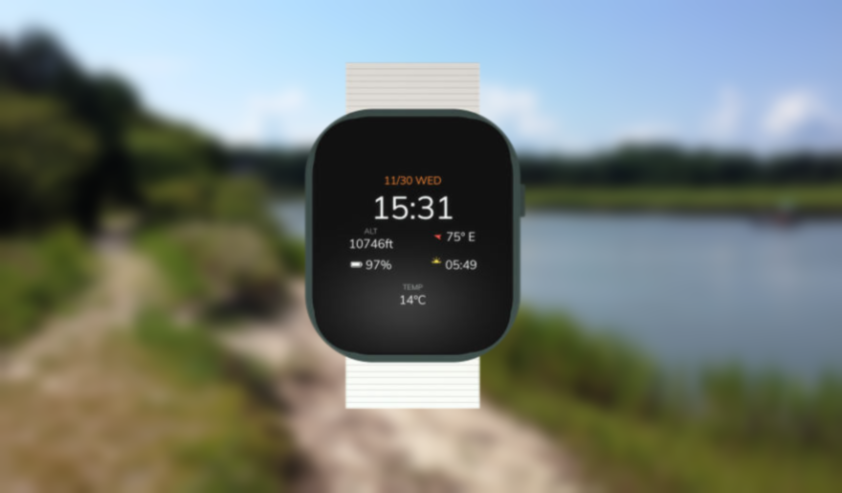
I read 15.31
